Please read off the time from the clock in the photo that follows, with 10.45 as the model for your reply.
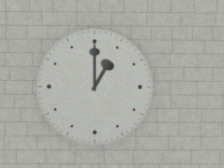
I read 1.00
